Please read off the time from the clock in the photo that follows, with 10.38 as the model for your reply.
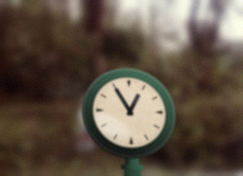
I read 12.55
